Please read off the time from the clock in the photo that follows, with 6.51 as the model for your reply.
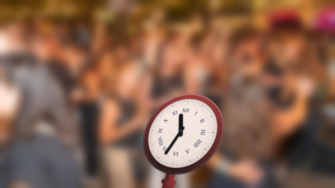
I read 11.34
